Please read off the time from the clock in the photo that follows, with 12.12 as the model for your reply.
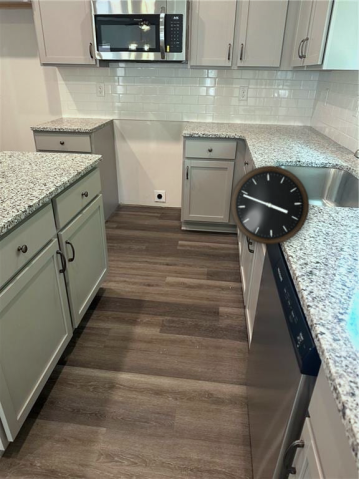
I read 3.49
